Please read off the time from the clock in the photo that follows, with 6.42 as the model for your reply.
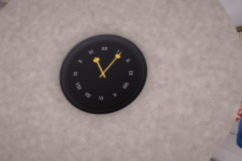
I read 11.06
